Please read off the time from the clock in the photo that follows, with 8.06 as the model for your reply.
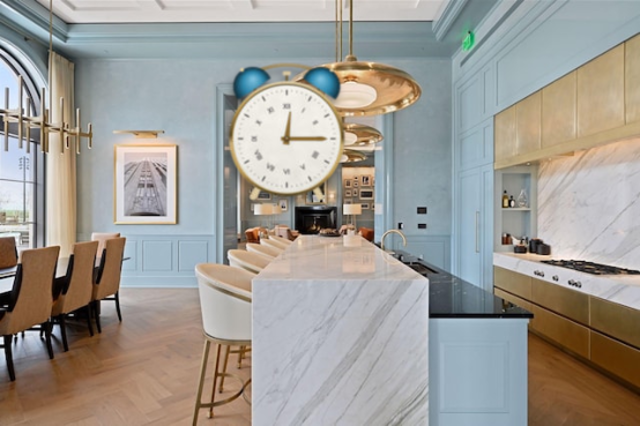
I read 12.15
